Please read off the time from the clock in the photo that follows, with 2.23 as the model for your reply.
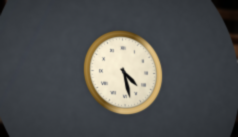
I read 4.28
